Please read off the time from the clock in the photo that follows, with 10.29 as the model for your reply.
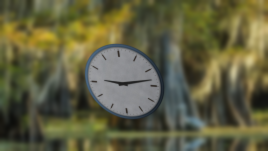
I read 9.13
